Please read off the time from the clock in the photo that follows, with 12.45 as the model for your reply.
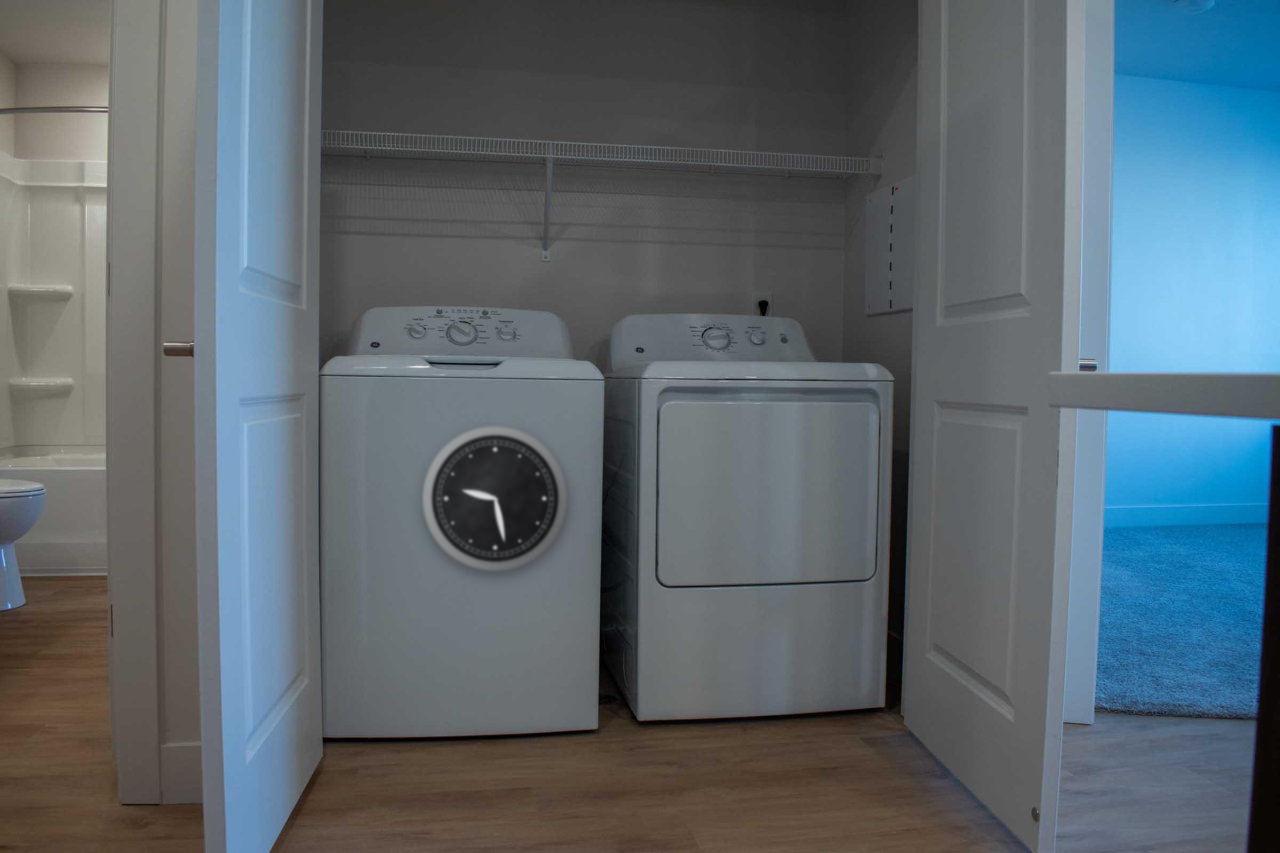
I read 9.28
